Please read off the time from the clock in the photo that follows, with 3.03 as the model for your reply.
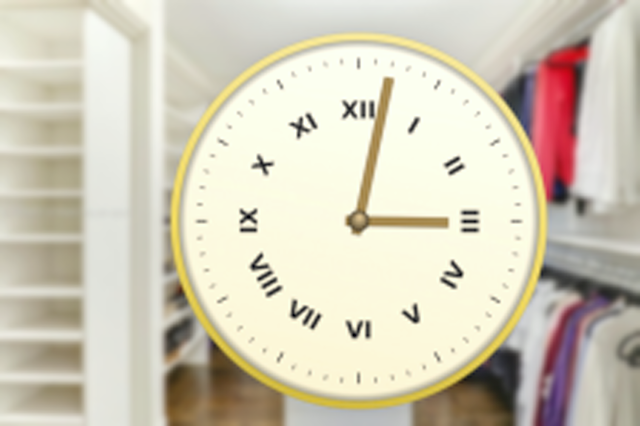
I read 3.02
